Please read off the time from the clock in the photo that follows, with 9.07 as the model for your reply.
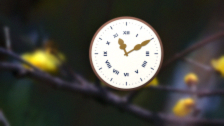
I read 11.10
